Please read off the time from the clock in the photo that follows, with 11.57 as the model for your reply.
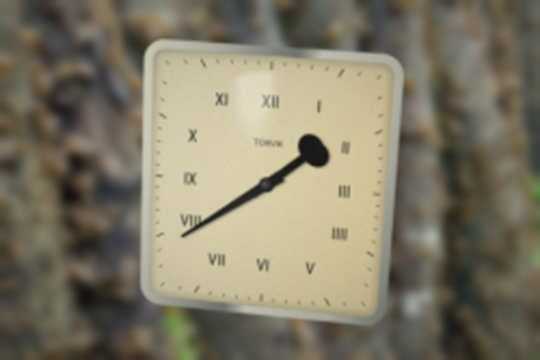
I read 1.39
